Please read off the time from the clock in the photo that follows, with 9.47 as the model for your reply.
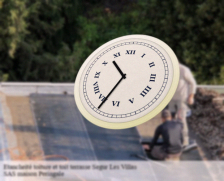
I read 10.34
